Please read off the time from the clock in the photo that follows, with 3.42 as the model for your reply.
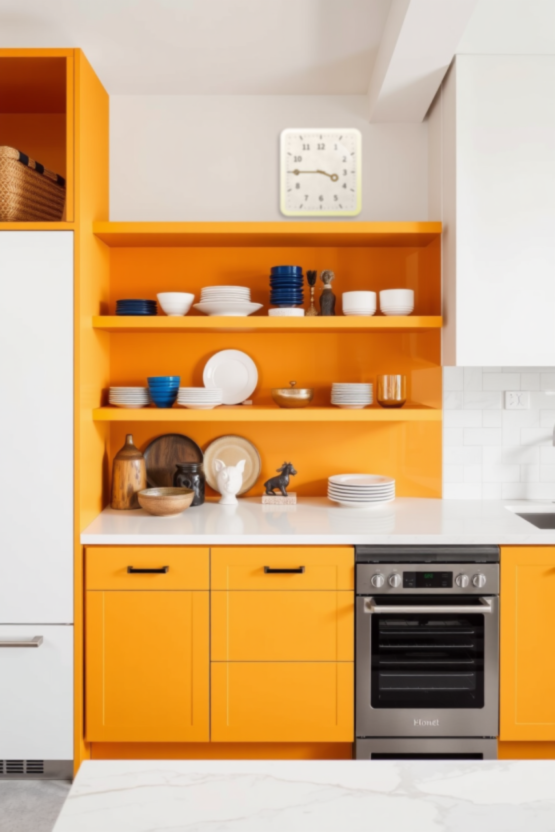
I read 3.45
